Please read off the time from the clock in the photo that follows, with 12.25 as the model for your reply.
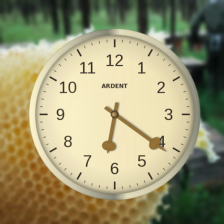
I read 6.21
